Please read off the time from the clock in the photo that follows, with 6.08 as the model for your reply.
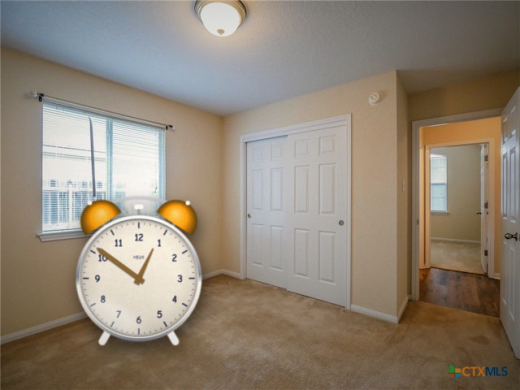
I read 12.51
